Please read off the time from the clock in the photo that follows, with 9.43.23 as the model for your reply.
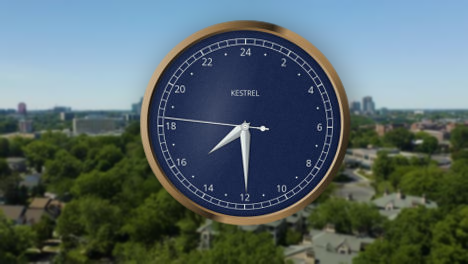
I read 15.29.46
